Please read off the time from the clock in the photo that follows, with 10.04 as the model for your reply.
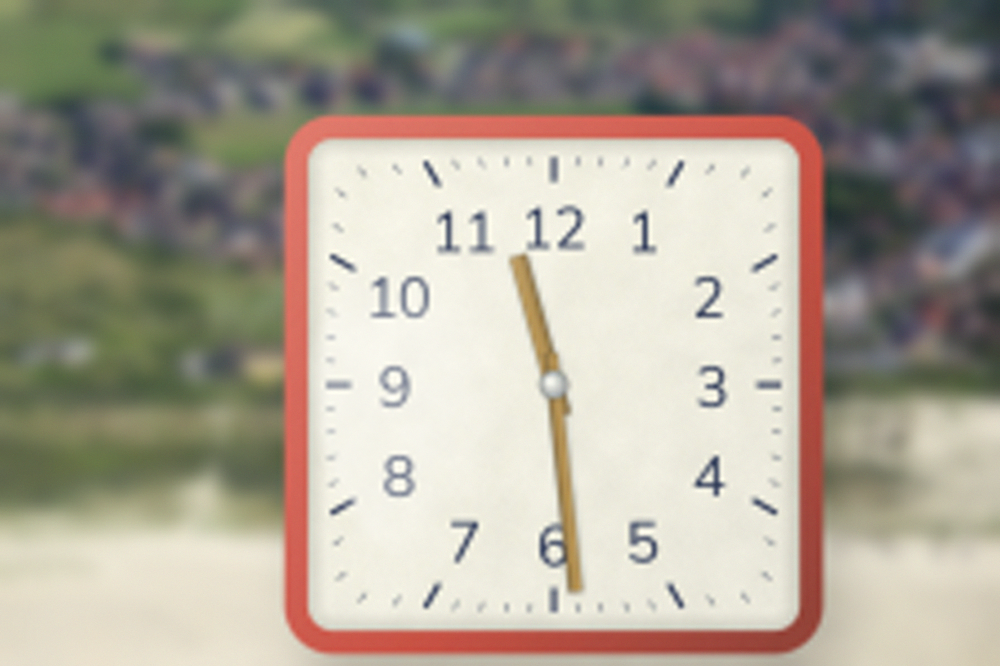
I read 11.29
